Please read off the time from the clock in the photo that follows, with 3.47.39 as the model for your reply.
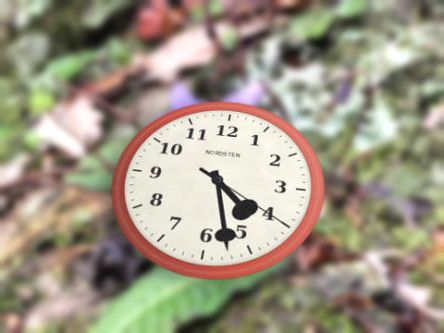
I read 4.27.20
